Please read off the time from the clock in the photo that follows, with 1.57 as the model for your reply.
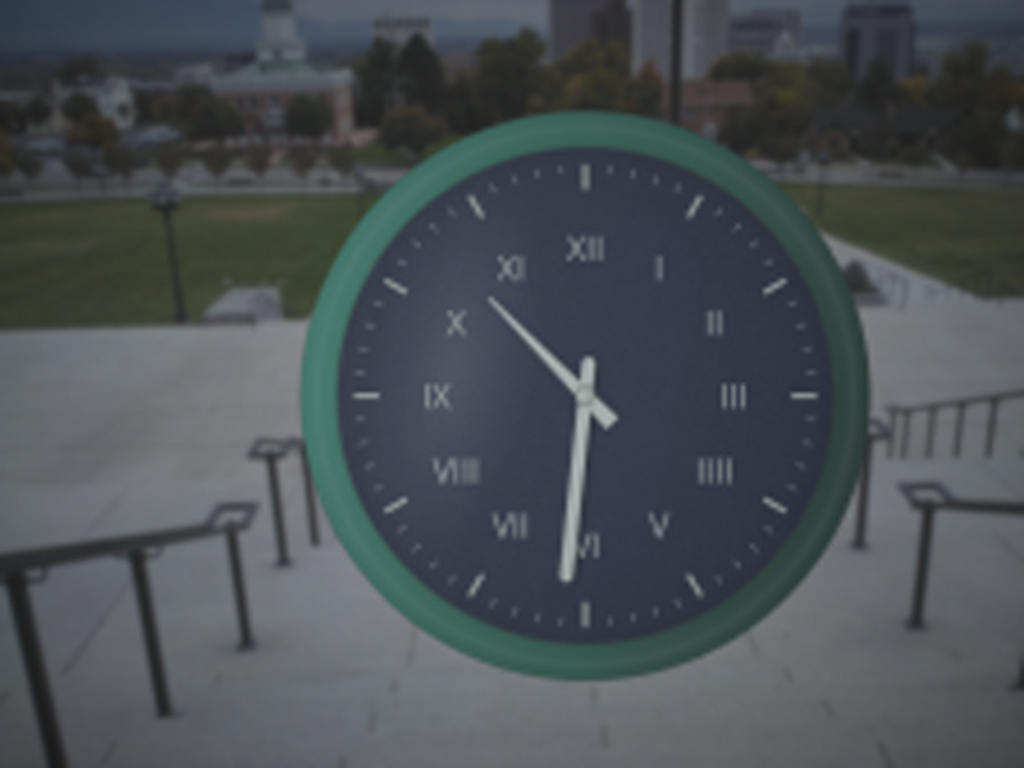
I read 10.31
